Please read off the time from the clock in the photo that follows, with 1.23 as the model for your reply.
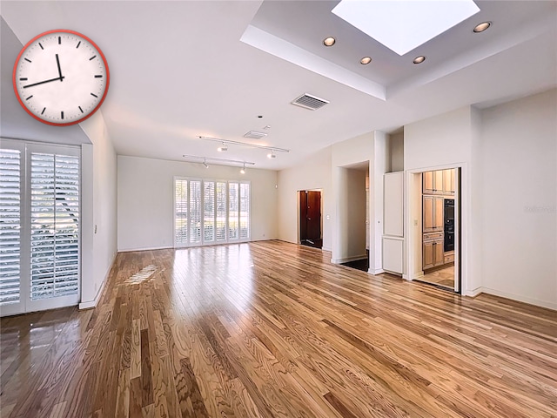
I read 11.43
